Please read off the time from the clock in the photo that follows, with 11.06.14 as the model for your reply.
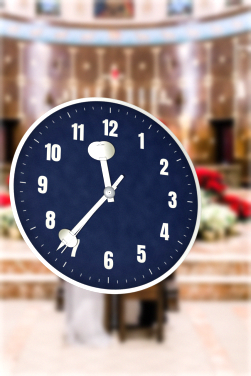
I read 11.36.36
